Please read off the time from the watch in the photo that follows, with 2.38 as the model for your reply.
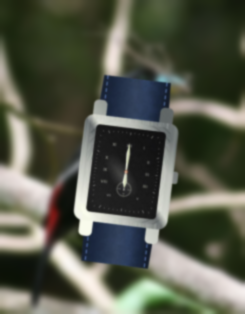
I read 6.00
